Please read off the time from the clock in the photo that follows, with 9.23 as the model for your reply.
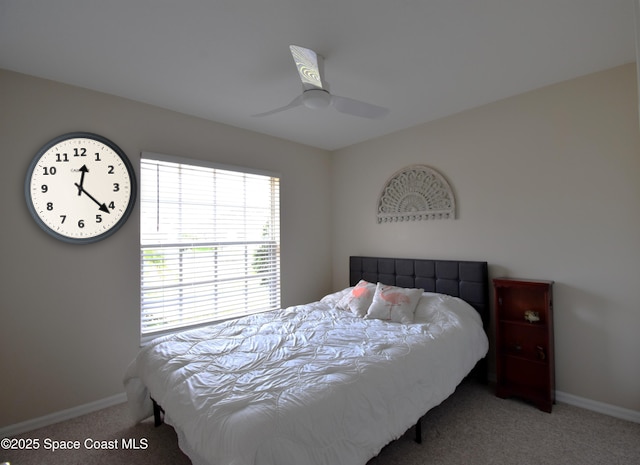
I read 12.22
